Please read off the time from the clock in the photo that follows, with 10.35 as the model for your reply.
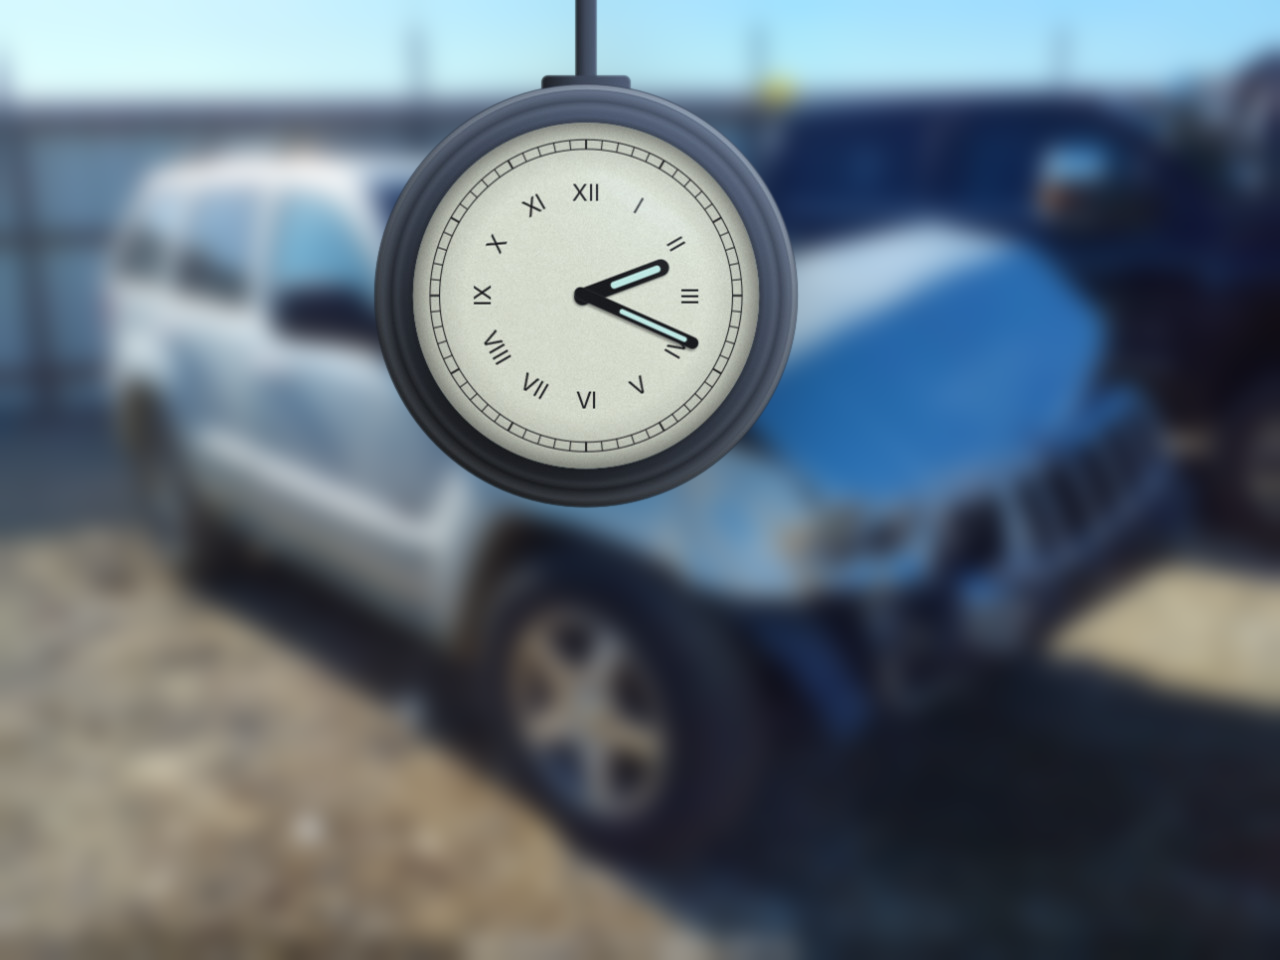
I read 2.19
